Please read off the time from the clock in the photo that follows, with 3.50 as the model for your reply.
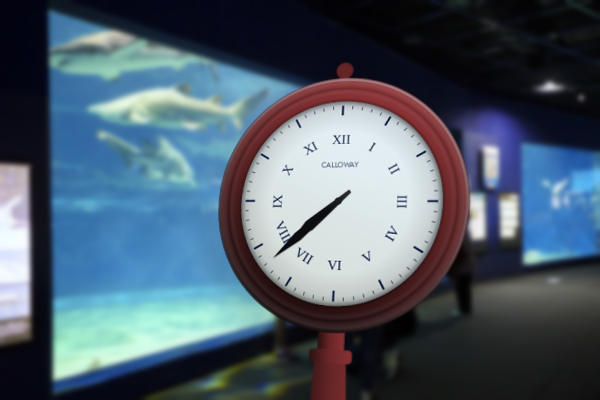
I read 7.38
